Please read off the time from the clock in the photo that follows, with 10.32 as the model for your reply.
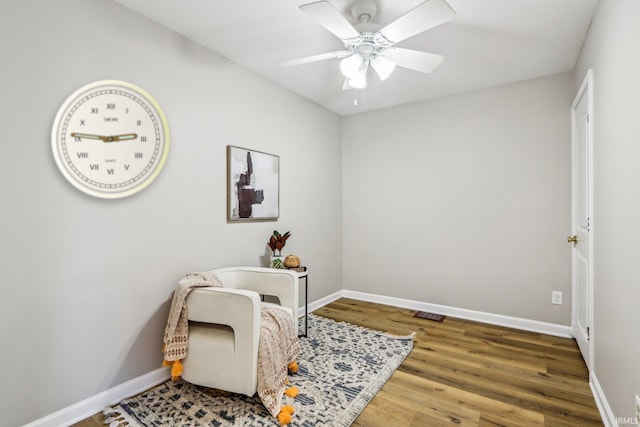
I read 2.46
